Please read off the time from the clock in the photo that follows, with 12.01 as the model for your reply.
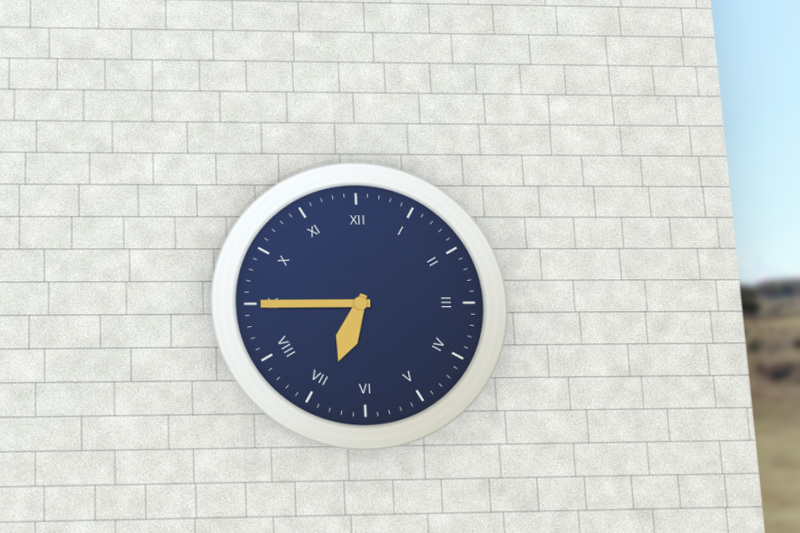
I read 6.45
